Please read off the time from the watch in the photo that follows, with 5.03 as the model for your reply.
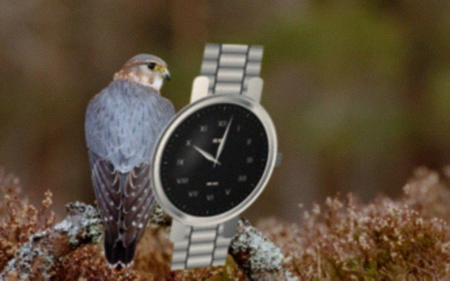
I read 10.02
